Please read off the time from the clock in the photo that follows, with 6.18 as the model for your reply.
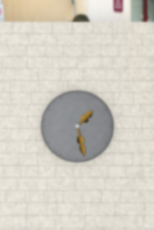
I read 1.28
